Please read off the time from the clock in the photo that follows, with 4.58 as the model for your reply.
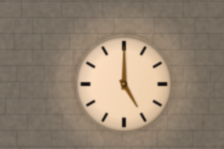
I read 5.00
